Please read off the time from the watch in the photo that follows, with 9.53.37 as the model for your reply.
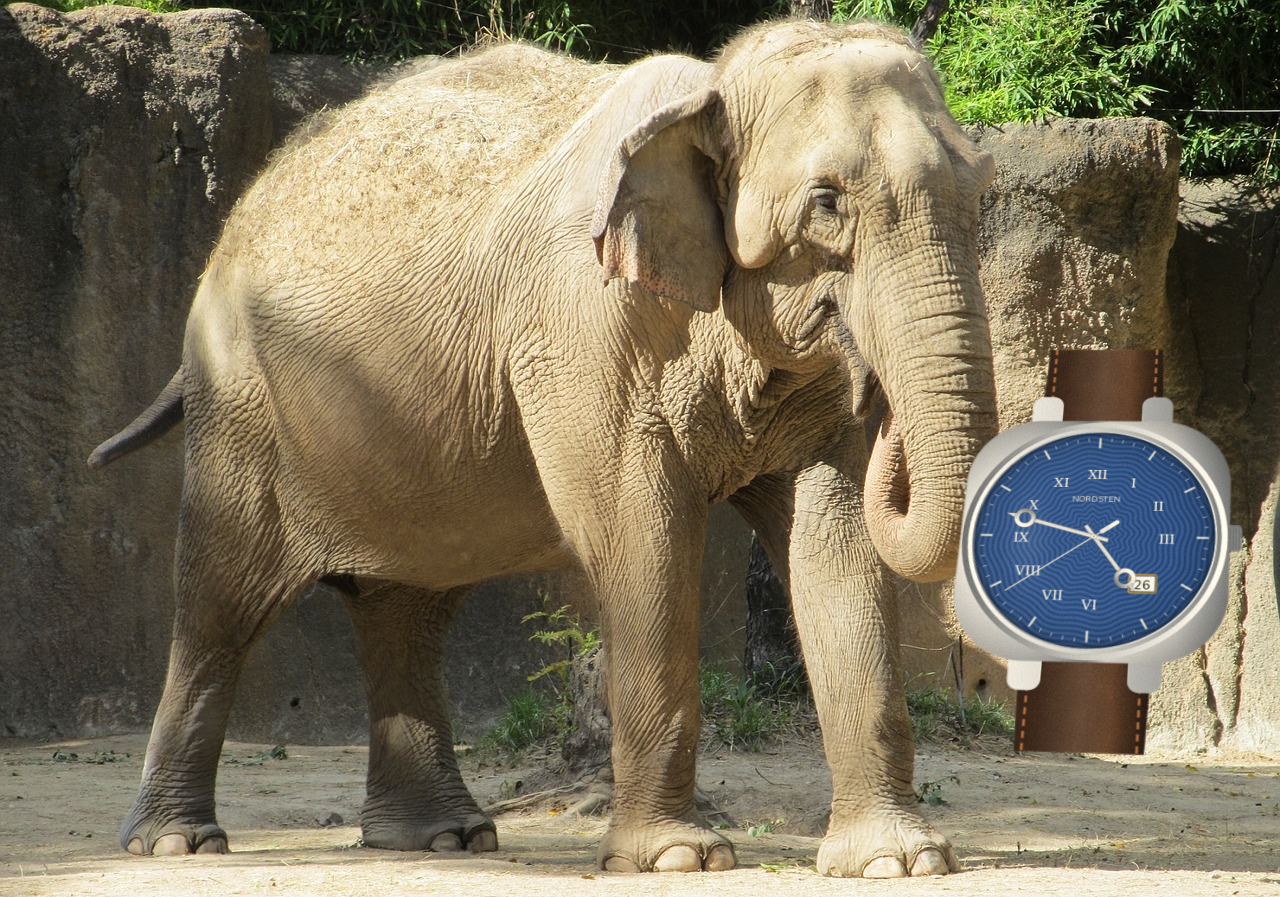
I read 4.47.39
